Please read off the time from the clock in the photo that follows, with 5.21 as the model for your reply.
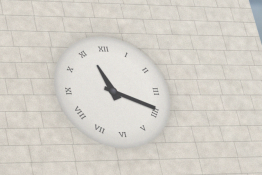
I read 11.19
